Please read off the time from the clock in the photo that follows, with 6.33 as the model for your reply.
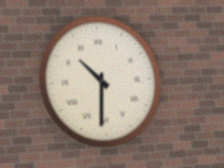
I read 10.31
